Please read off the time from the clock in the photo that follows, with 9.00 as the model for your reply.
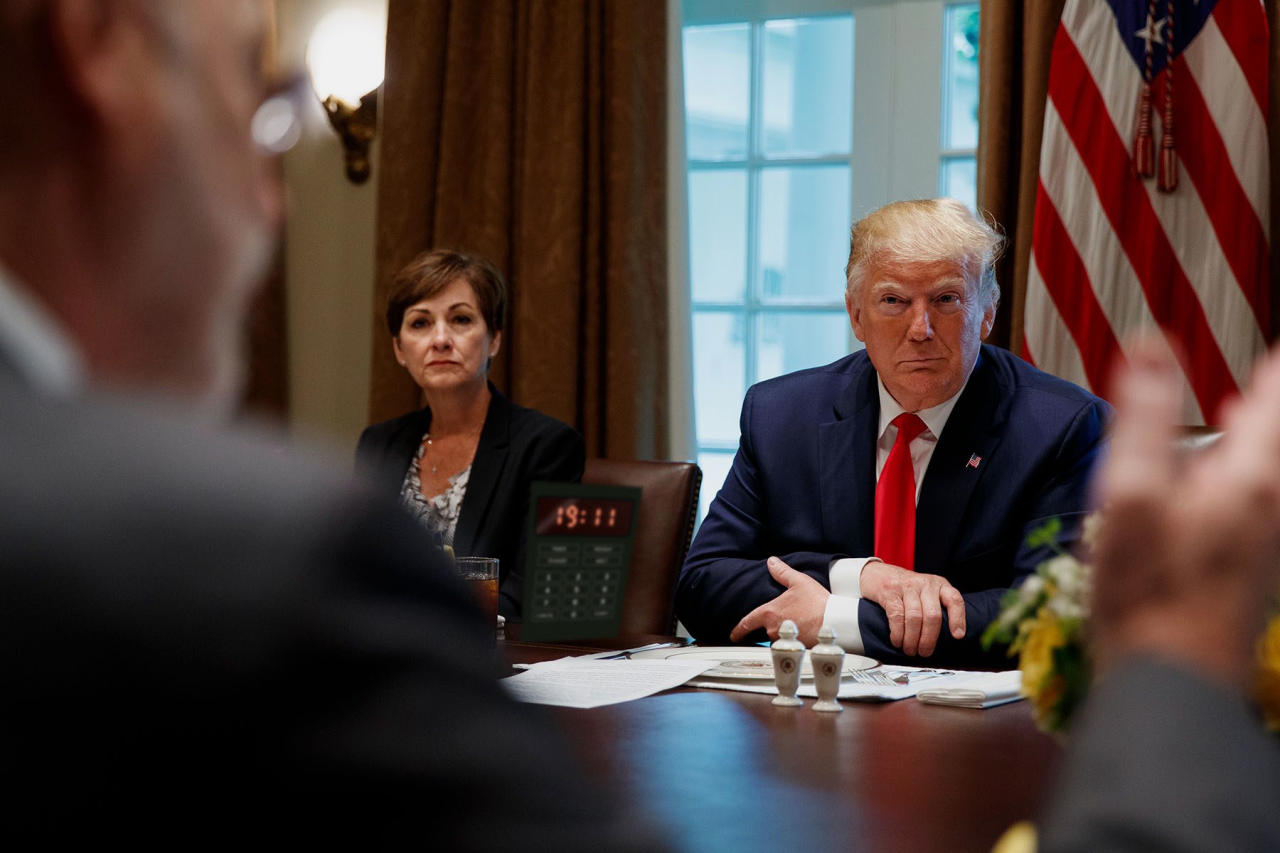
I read 19.11
